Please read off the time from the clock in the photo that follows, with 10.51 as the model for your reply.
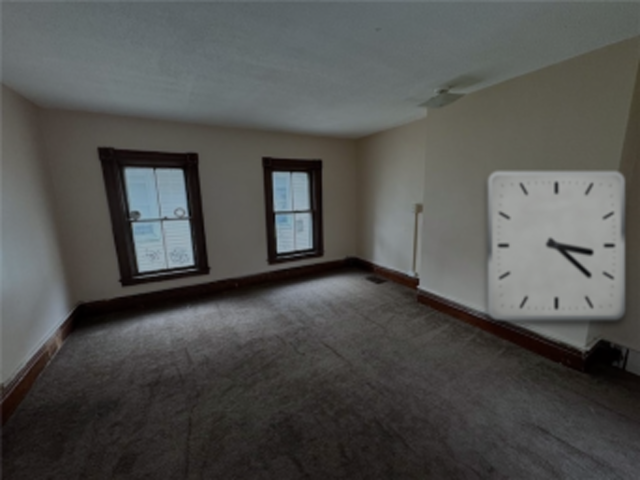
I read 3.22
